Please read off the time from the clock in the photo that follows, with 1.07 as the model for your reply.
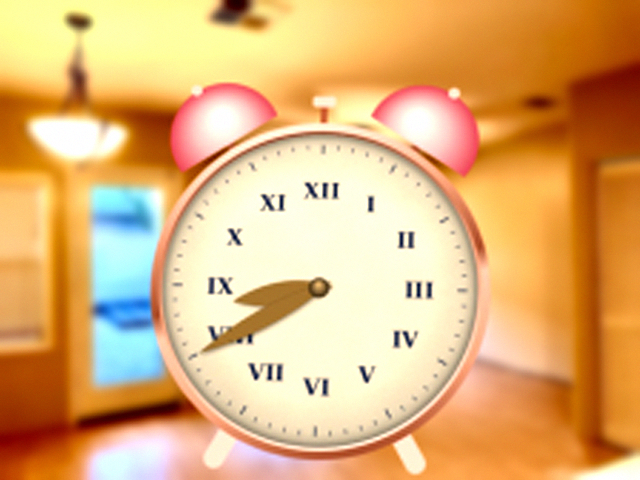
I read 8.40
